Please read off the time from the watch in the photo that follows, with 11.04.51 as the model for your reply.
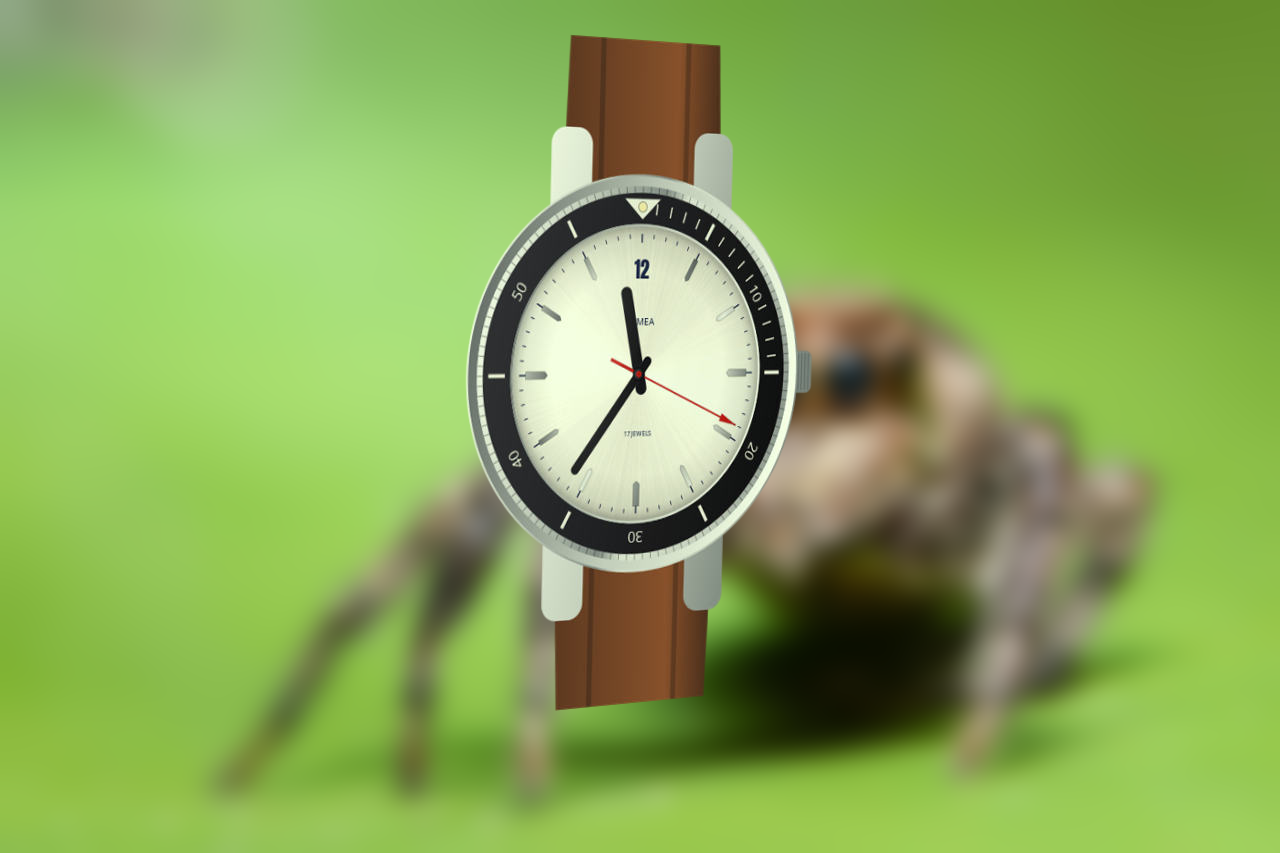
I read 11.36.19
